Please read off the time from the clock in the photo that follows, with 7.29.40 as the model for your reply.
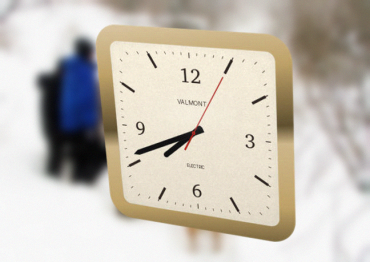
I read 7.41.05
